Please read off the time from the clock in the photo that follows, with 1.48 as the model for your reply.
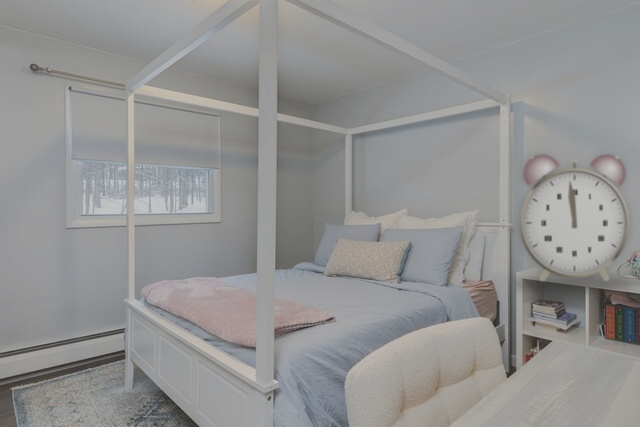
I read 11.59
